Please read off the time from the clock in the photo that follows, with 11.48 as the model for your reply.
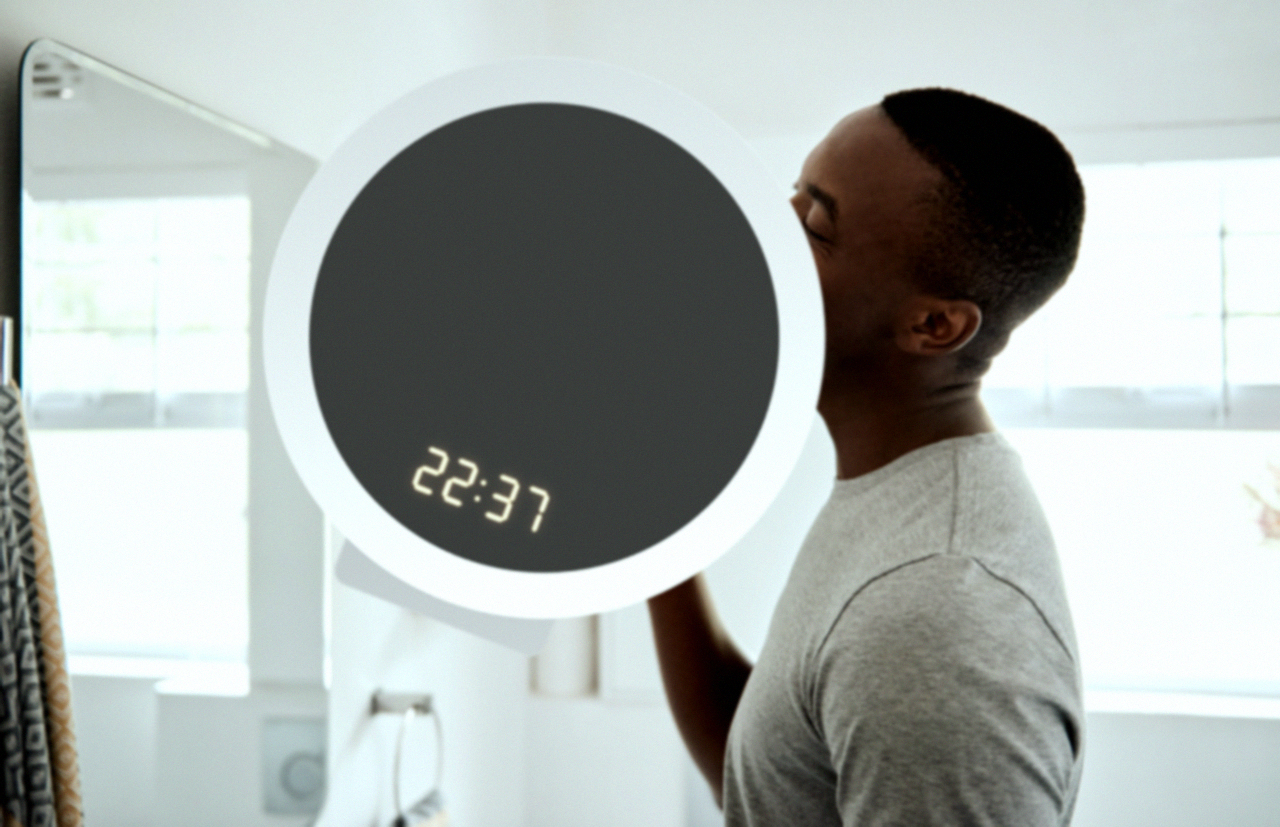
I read 22.37
